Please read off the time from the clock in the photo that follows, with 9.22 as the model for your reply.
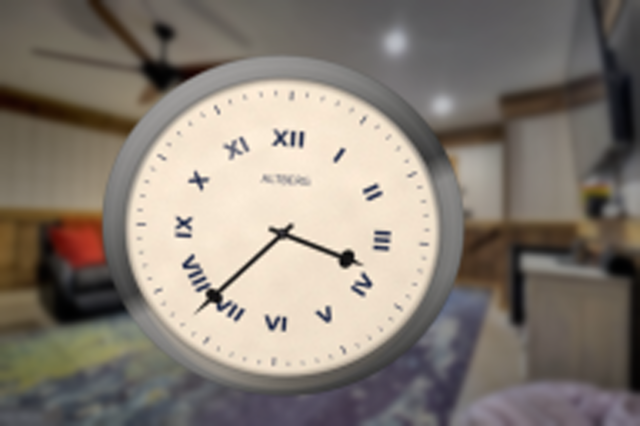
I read 3.37
